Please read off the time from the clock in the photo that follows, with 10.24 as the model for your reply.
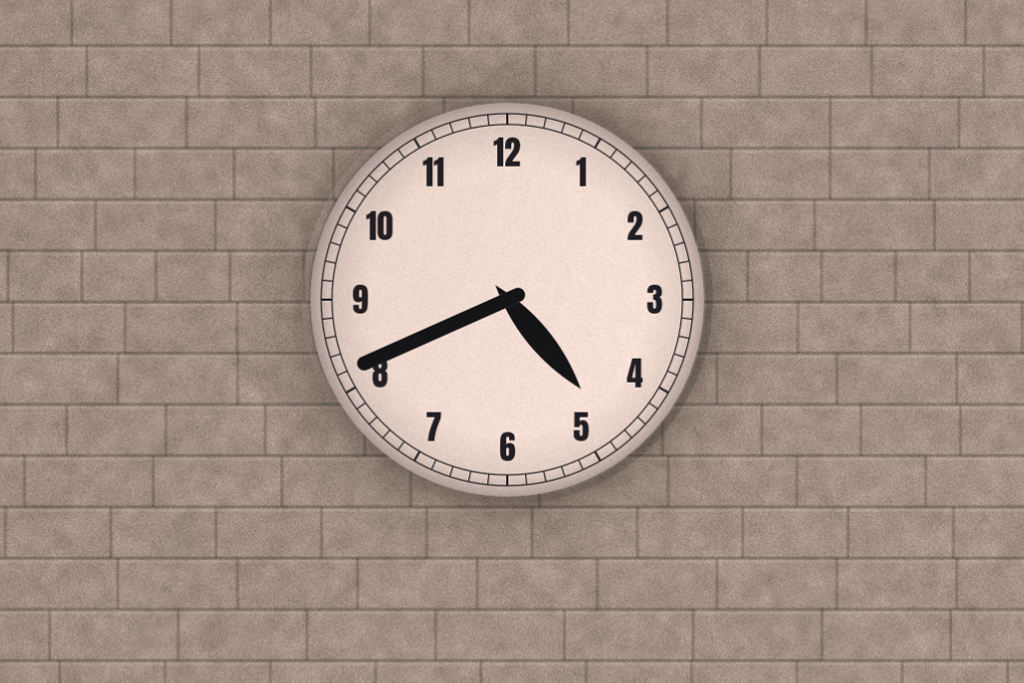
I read 4.41
